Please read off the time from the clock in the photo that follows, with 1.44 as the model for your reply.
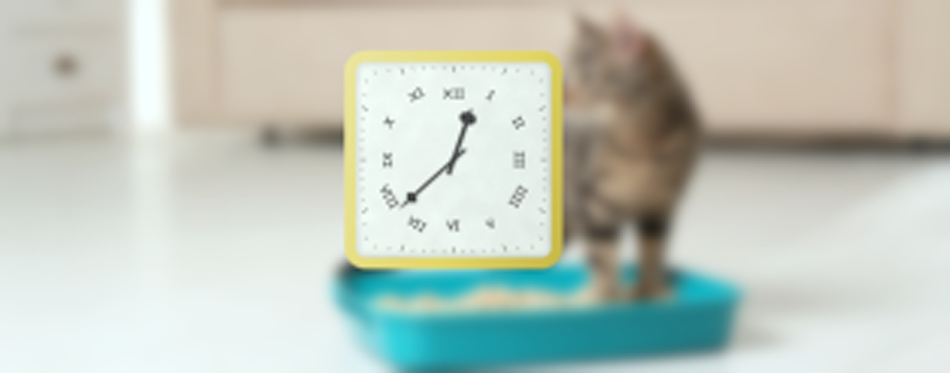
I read 12.38
